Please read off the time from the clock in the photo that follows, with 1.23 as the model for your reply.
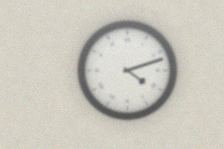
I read 4.12
